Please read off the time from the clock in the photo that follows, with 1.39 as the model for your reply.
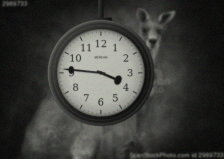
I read 3.46
